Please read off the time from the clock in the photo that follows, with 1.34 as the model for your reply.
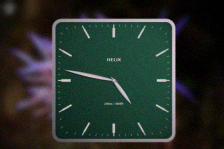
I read 4.47
